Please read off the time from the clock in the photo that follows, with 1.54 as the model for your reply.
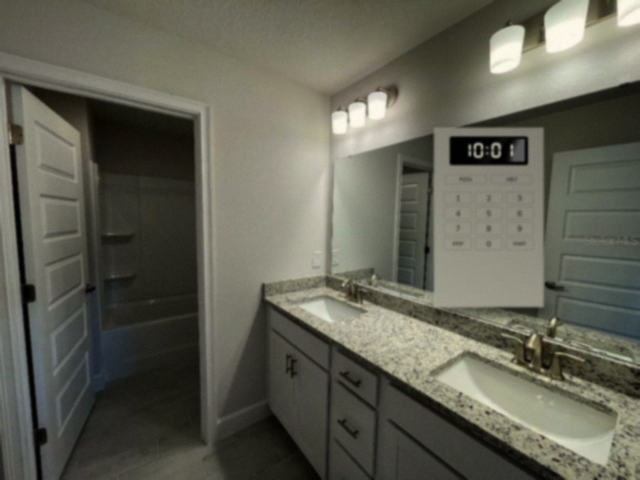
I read 10.01
